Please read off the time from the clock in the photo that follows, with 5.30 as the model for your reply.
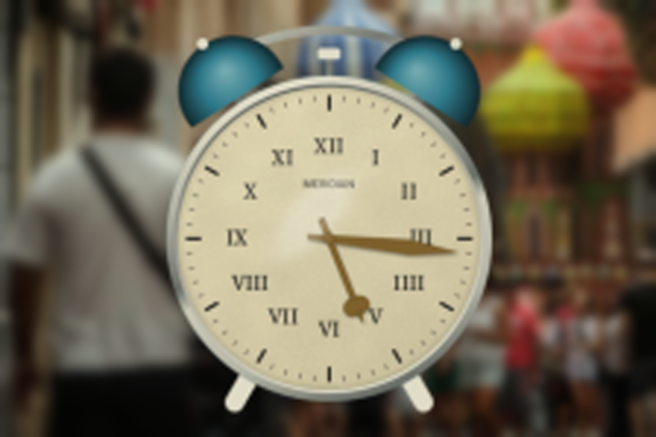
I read 5.16
